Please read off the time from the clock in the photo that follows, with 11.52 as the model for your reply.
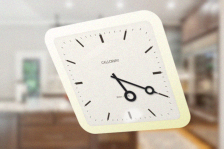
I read 5.20
